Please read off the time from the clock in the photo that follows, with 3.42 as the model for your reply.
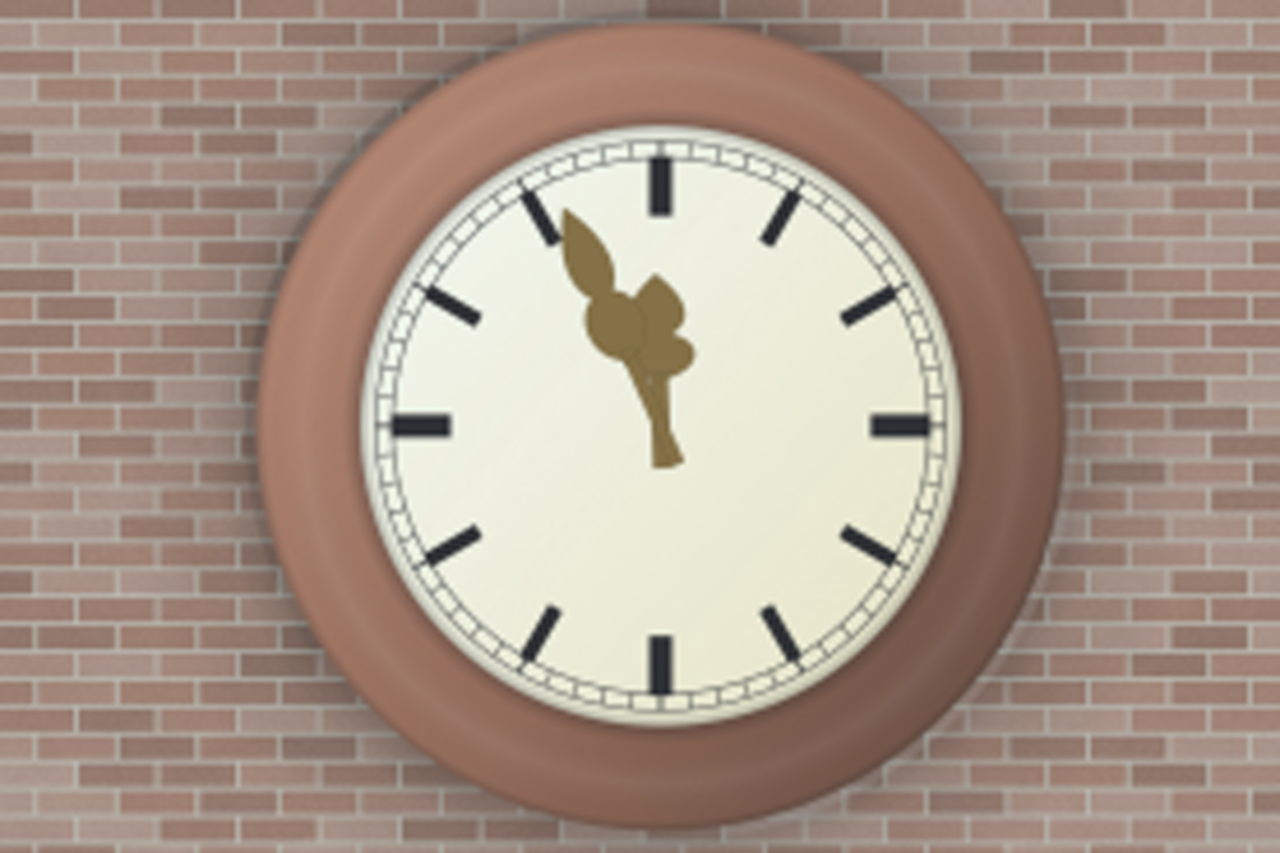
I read 11.56
